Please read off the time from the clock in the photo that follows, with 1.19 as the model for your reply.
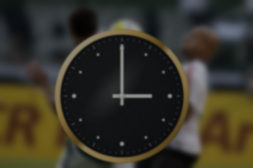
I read 3.00
